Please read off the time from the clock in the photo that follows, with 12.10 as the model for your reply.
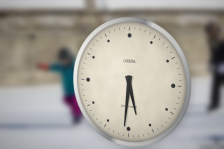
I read 5.31
